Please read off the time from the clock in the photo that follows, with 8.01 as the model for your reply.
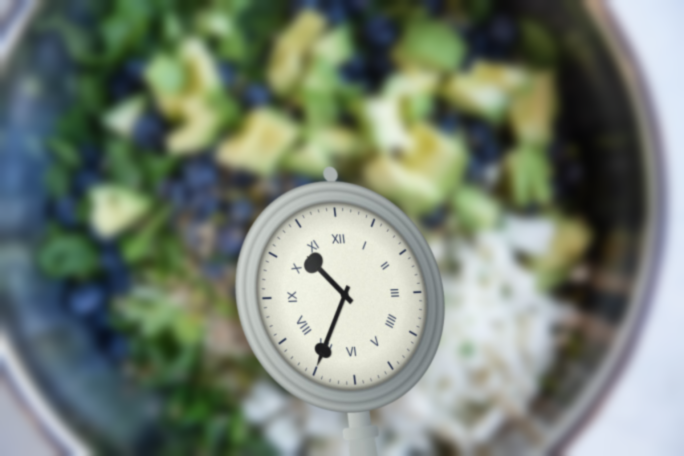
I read 10.35
